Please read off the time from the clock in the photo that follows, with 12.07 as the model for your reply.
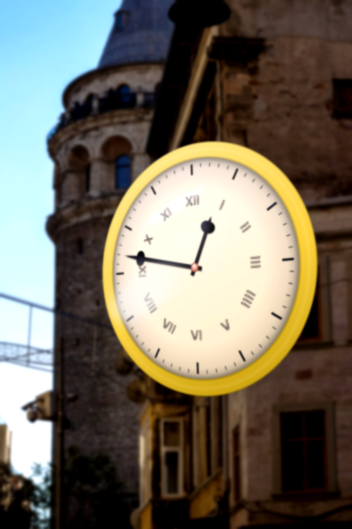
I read 12.47
